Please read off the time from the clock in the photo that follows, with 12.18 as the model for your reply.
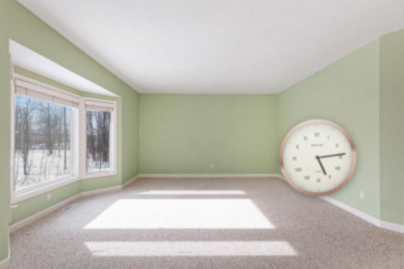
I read 5.14
